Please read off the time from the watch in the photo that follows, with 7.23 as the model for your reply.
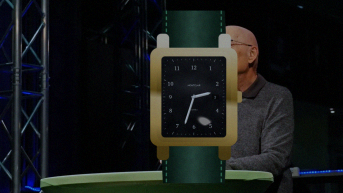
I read 2.33
